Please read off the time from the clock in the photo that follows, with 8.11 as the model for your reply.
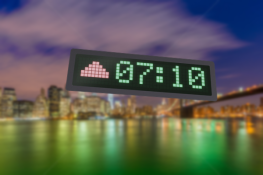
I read 7.10
